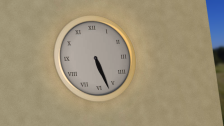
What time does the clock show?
5:27
